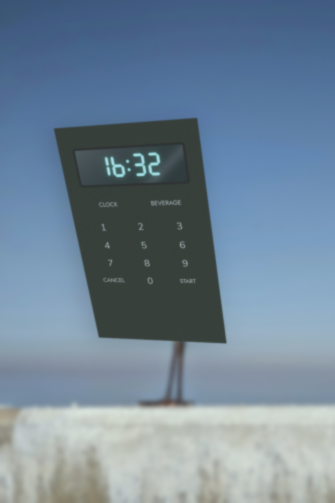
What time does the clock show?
16:32
